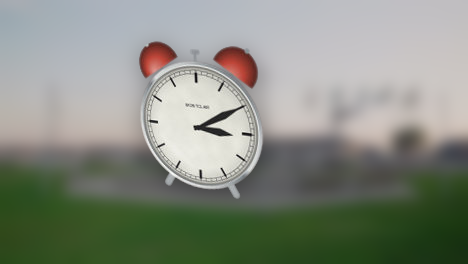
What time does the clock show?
3:10
